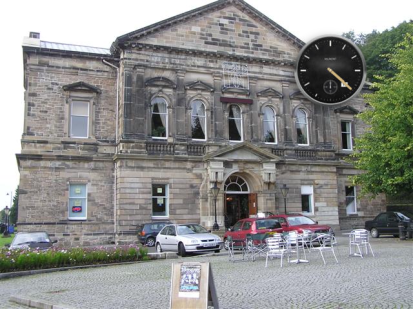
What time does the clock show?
4:22
